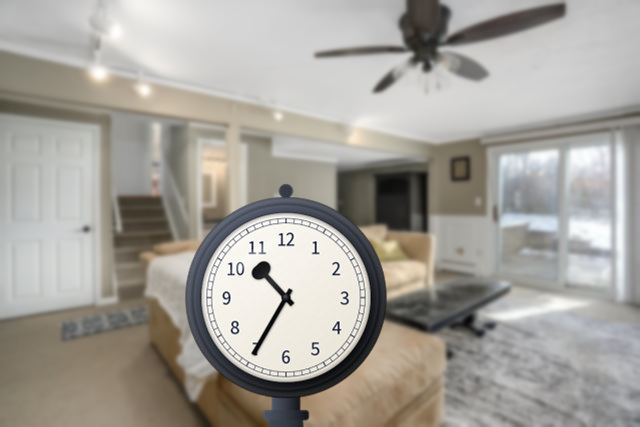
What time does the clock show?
10:35
